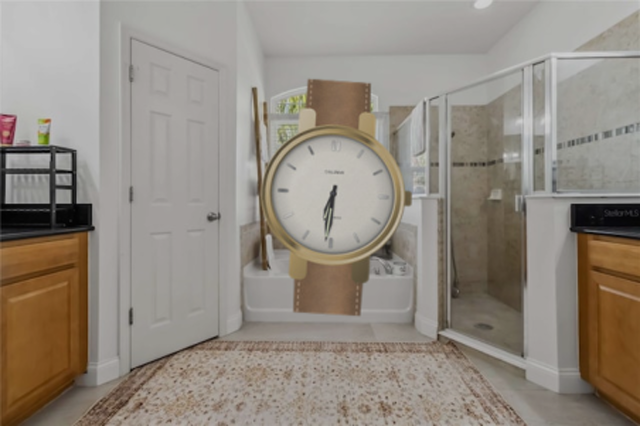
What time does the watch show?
6:31
